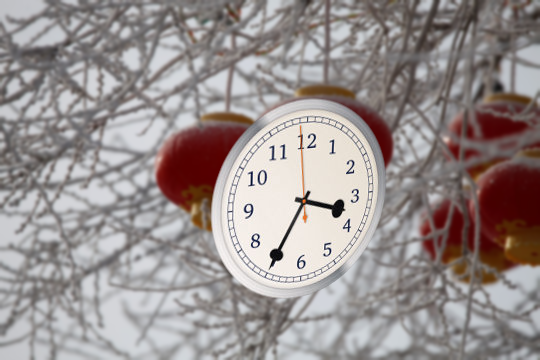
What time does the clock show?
3:34:59
